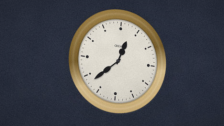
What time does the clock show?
12:38
